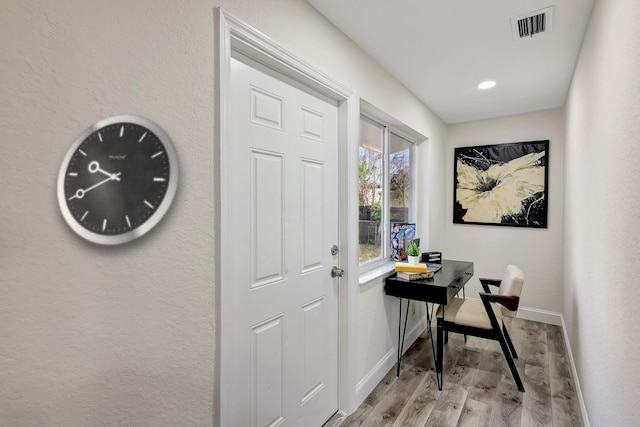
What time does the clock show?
9:40
